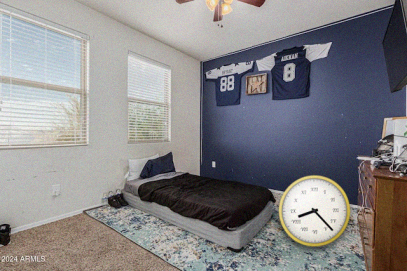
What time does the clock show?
8:23
